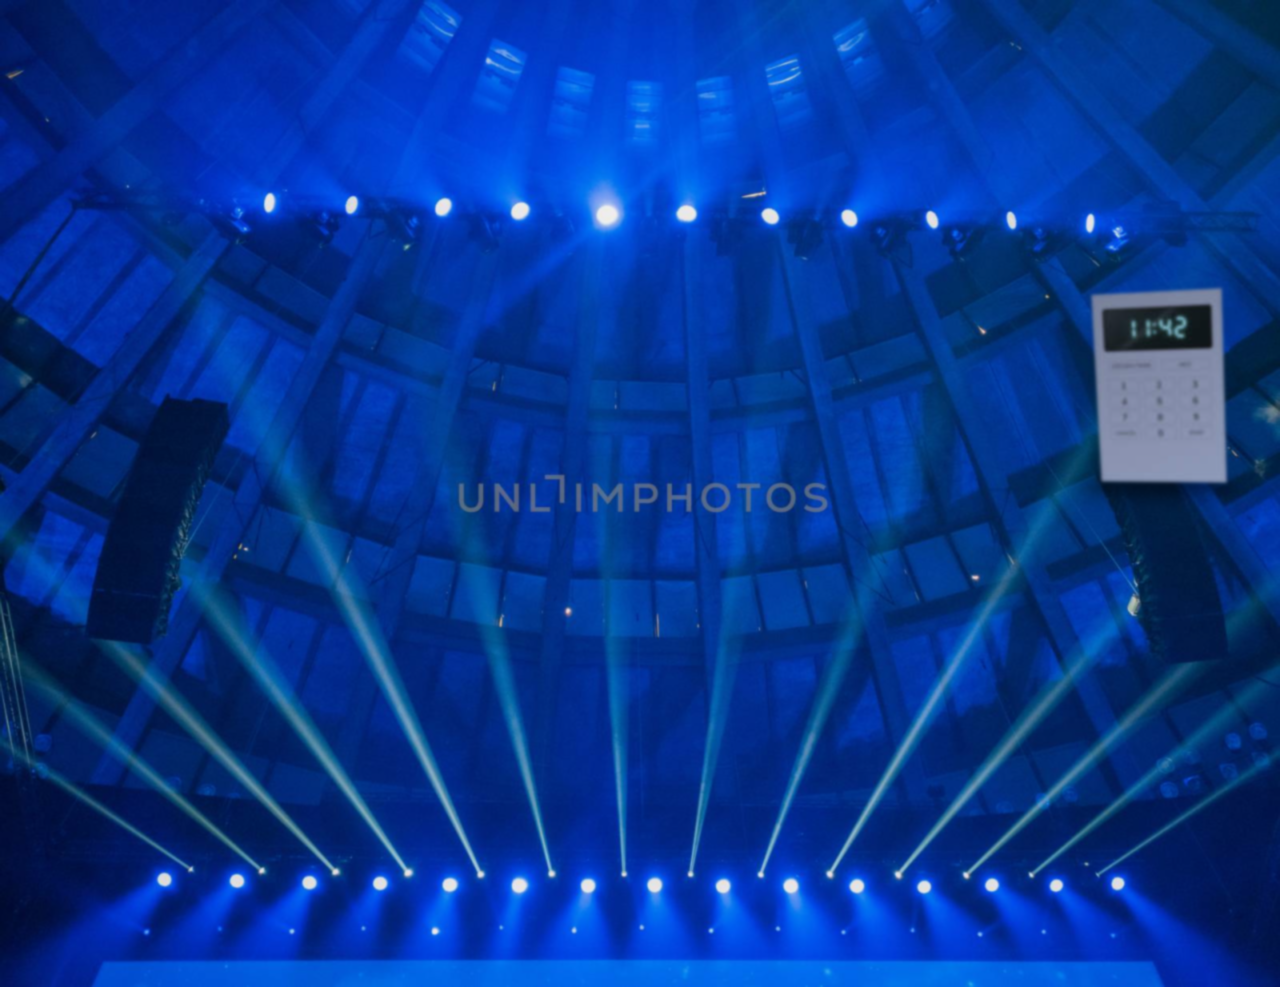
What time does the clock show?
11:42
